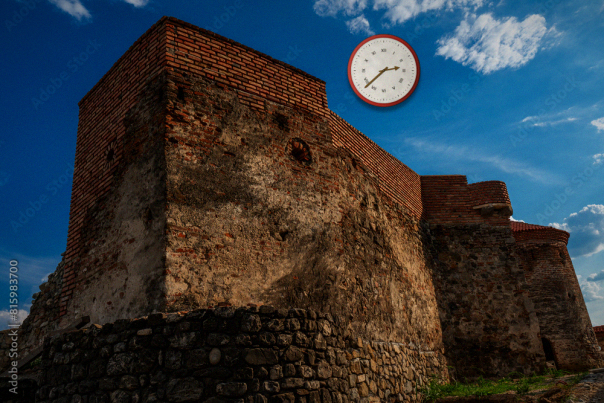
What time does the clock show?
2:38
